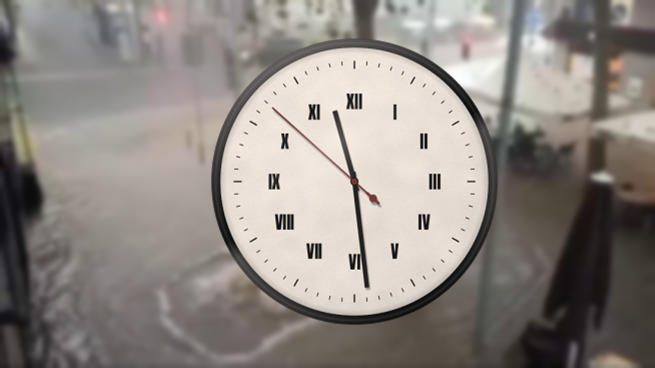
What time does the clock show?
11:28:52
